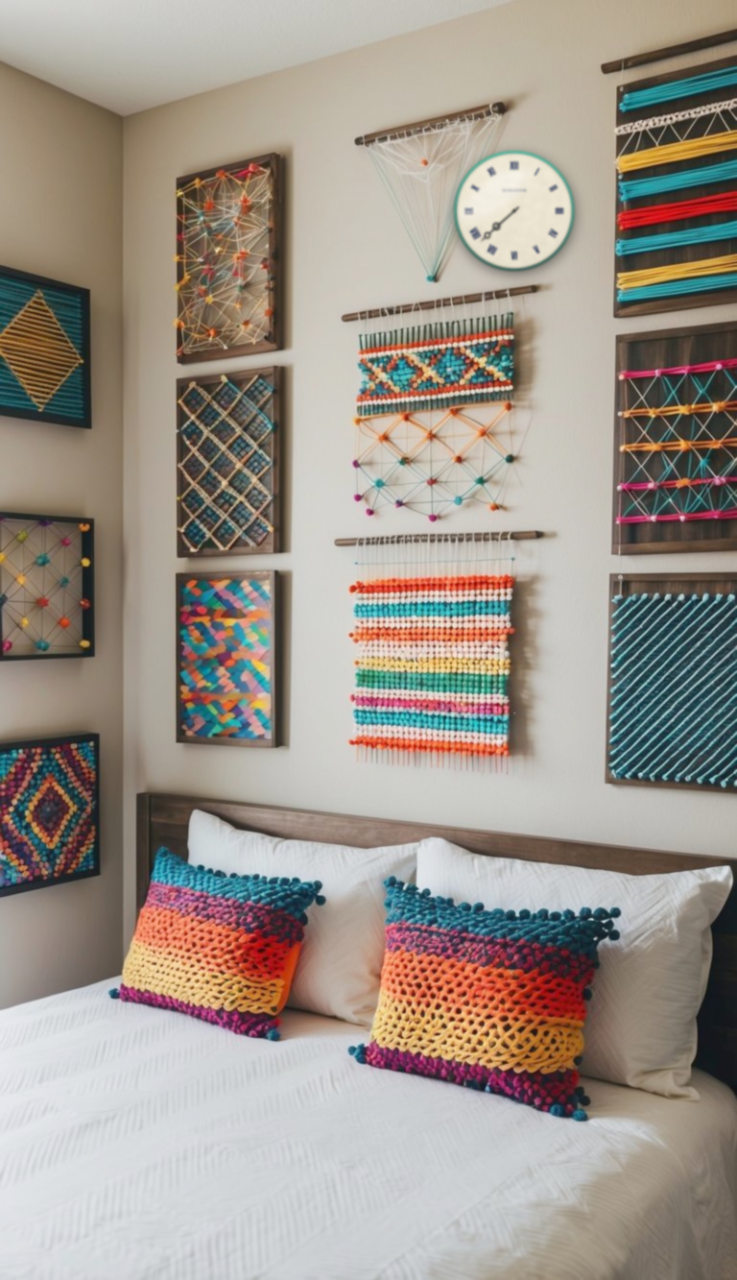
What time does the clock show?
7:38
